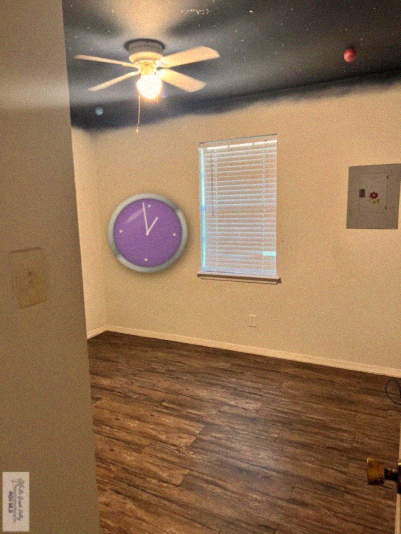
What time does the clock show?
12:58
